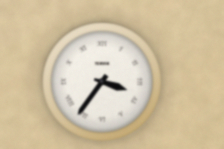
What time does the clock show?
3:36
